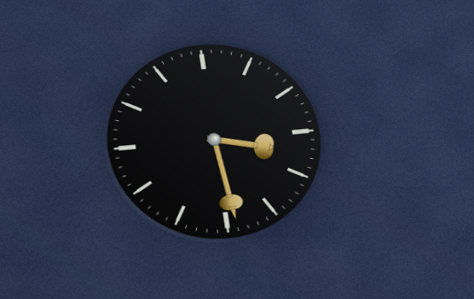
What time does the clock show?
3:29
